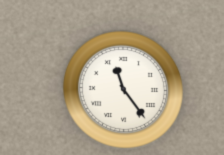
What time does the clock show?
11:24
